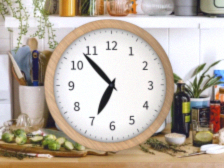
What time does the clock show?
6:53
